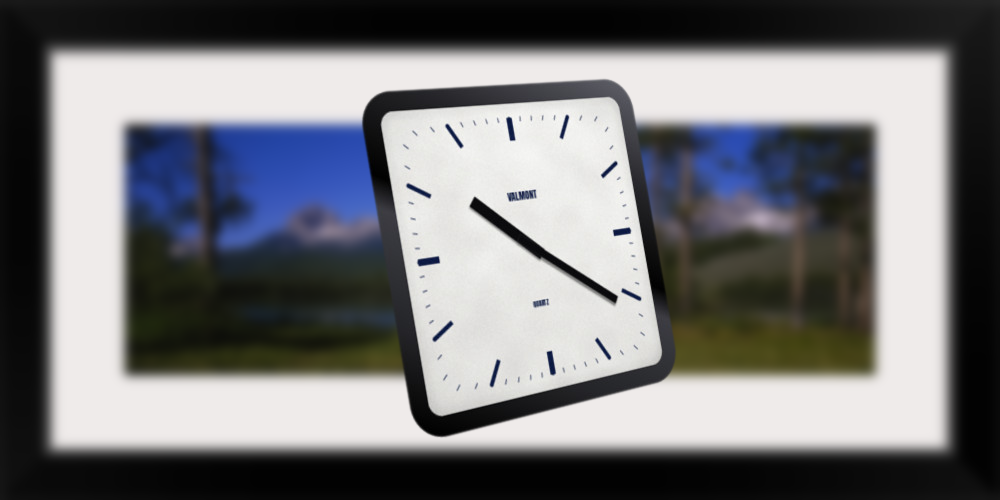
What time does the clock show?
10:21
